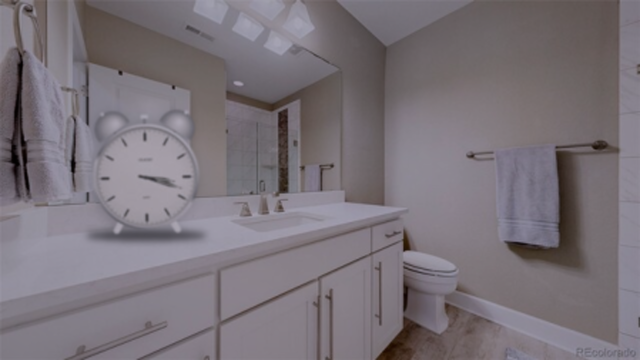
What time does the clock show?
3:18
